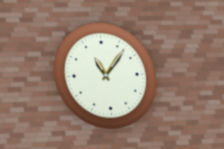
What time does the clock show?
11:07
